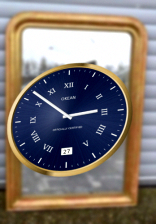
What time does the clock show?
2:52
